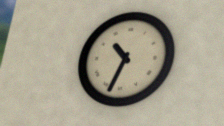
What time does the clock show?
10:33
